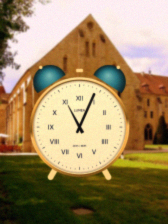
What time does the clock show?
11:04
